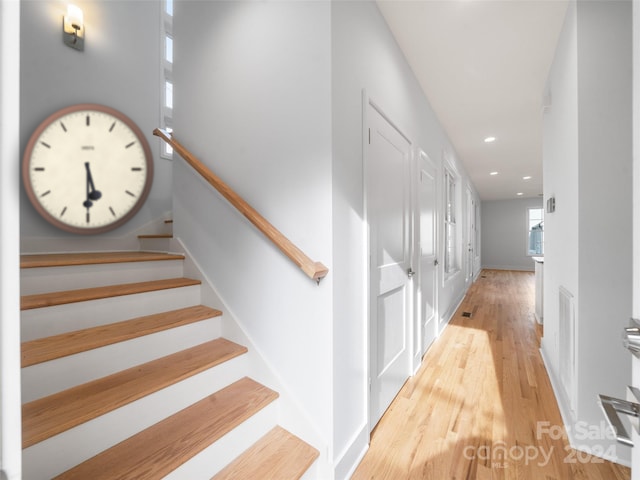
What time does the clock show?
5:30
